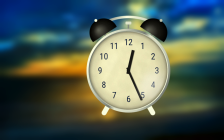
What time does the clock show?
12:26
